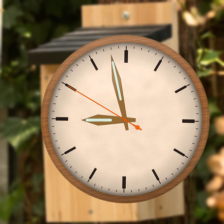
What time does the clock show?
8:57:50
